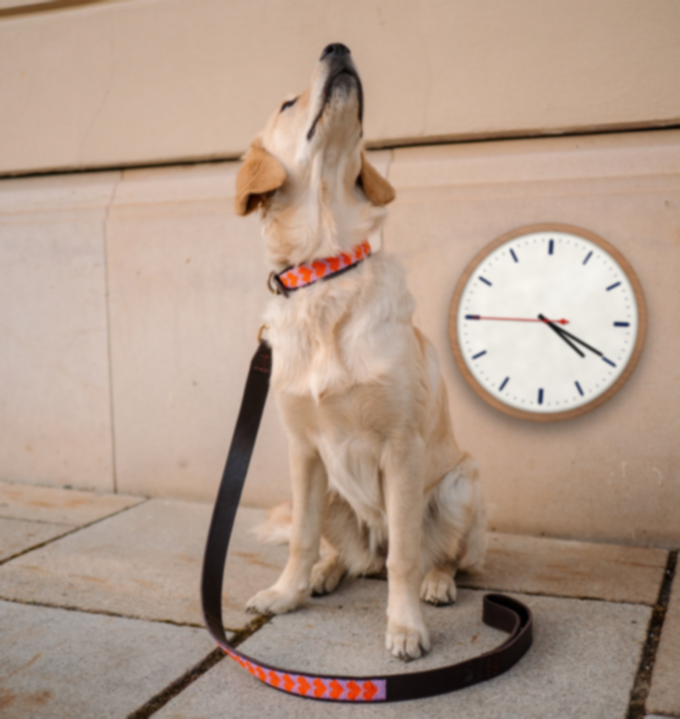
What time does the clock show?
4:19:45
